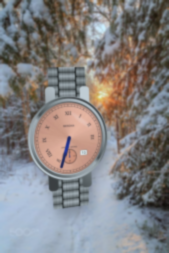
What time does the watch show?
6:33
